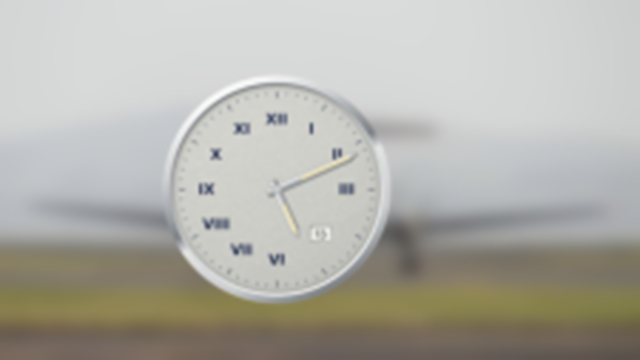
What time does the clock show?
5:11
